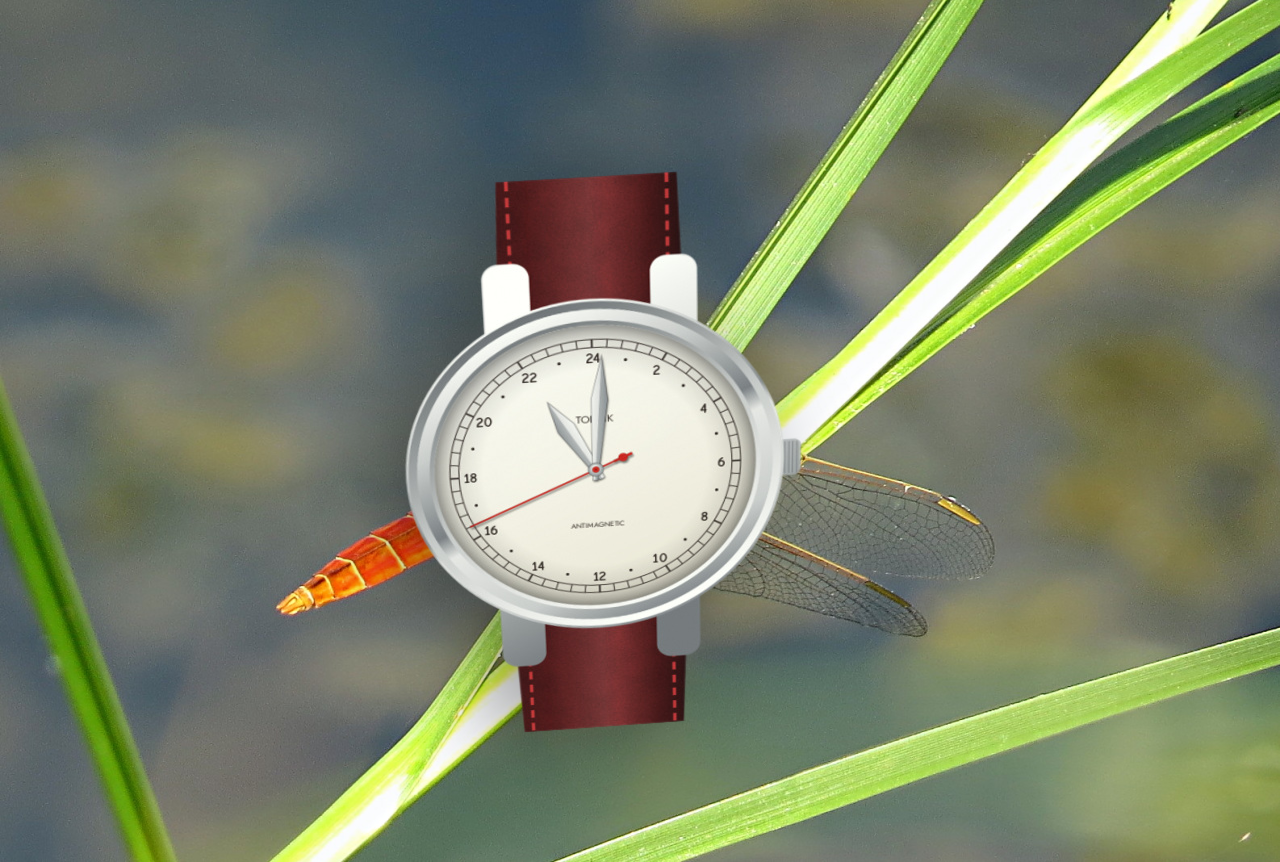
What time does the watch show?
22:00:41
